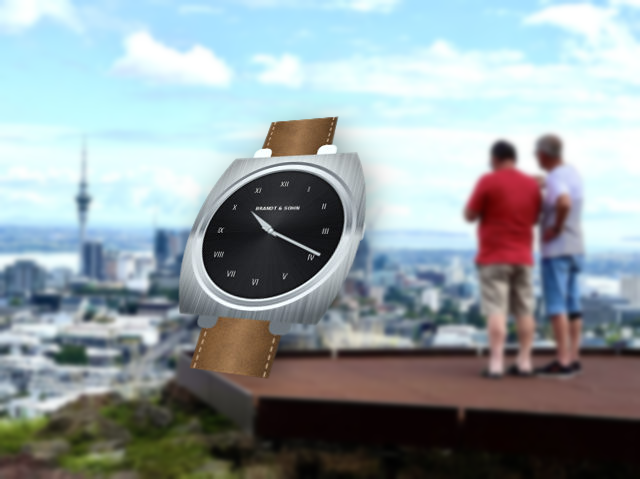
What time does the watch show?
10:19
